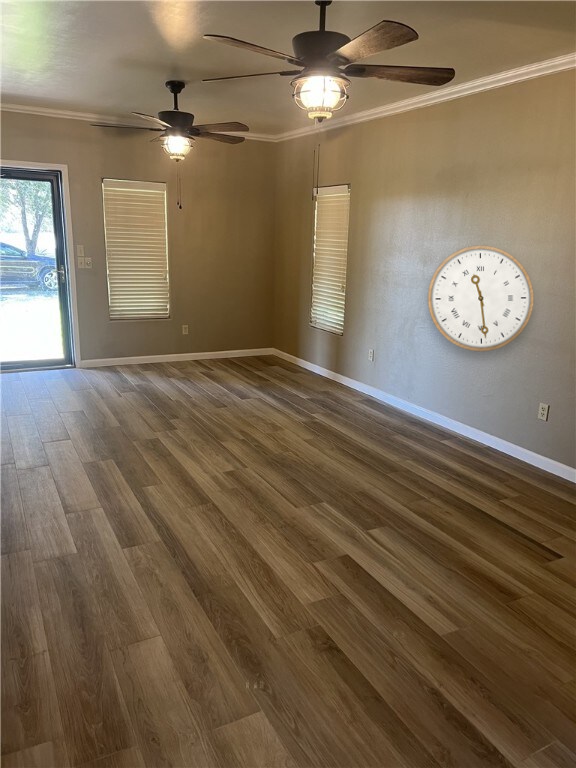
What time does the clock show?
11:29
